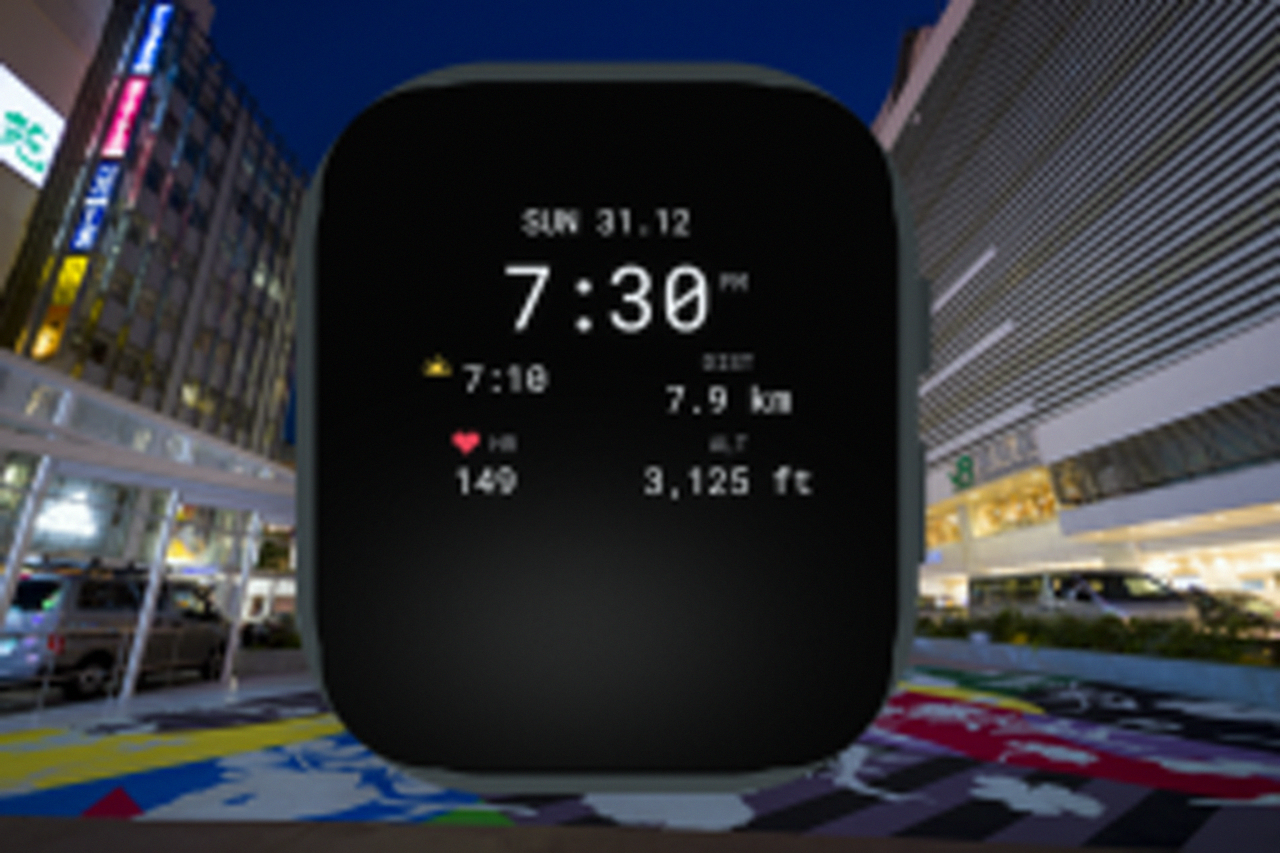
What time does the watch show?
7:30
